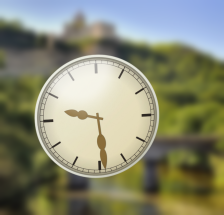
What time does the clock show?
9:29
